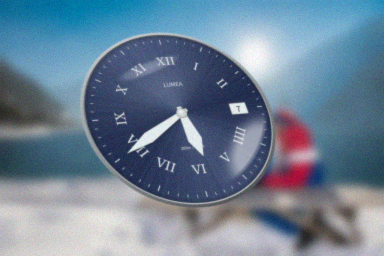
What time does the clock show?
5:40
